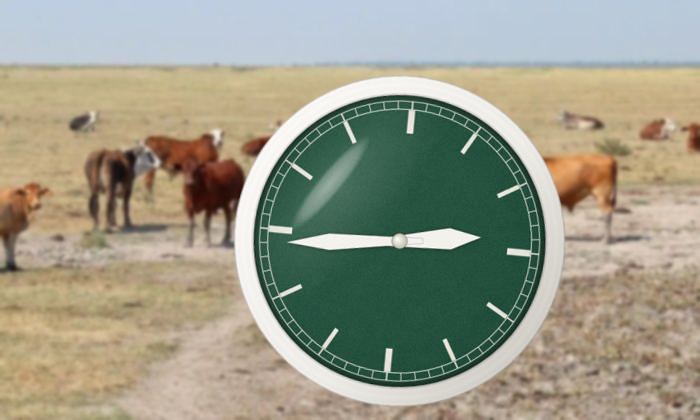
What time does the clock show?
2:44
